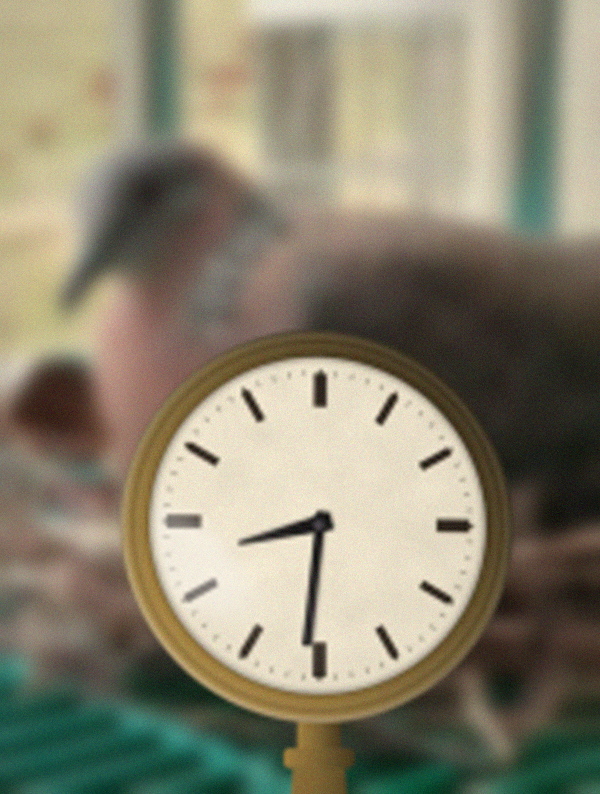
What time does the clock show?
8:31
